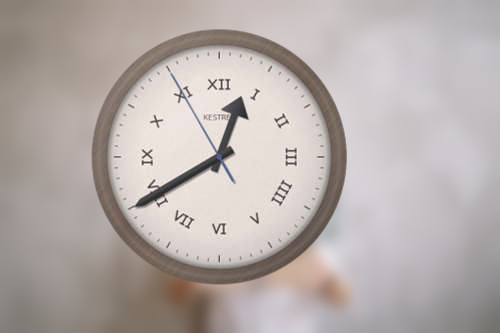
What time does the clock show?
12:39:55
